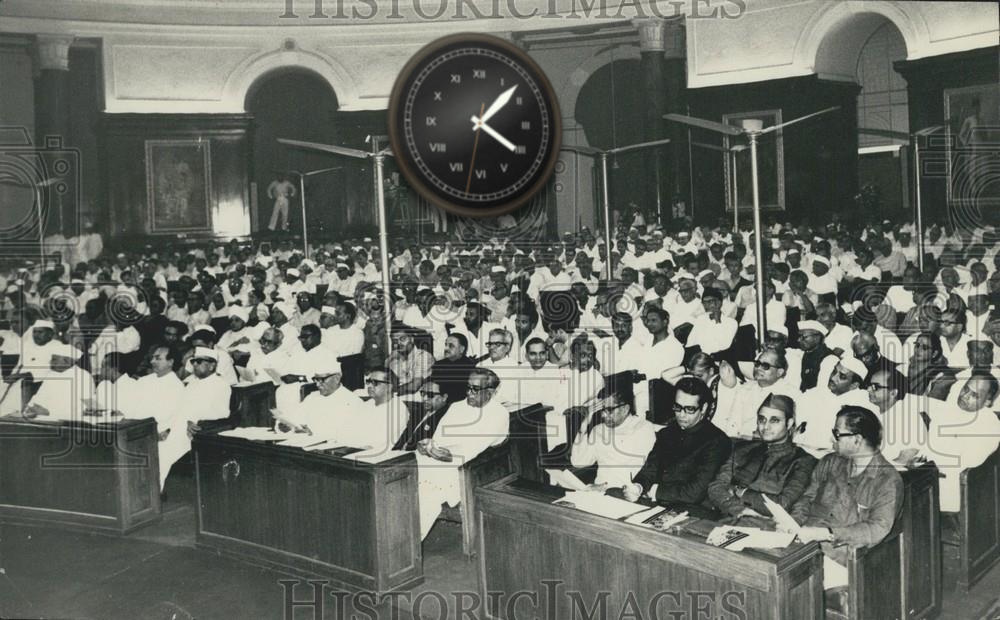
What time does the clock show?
4:07:32
